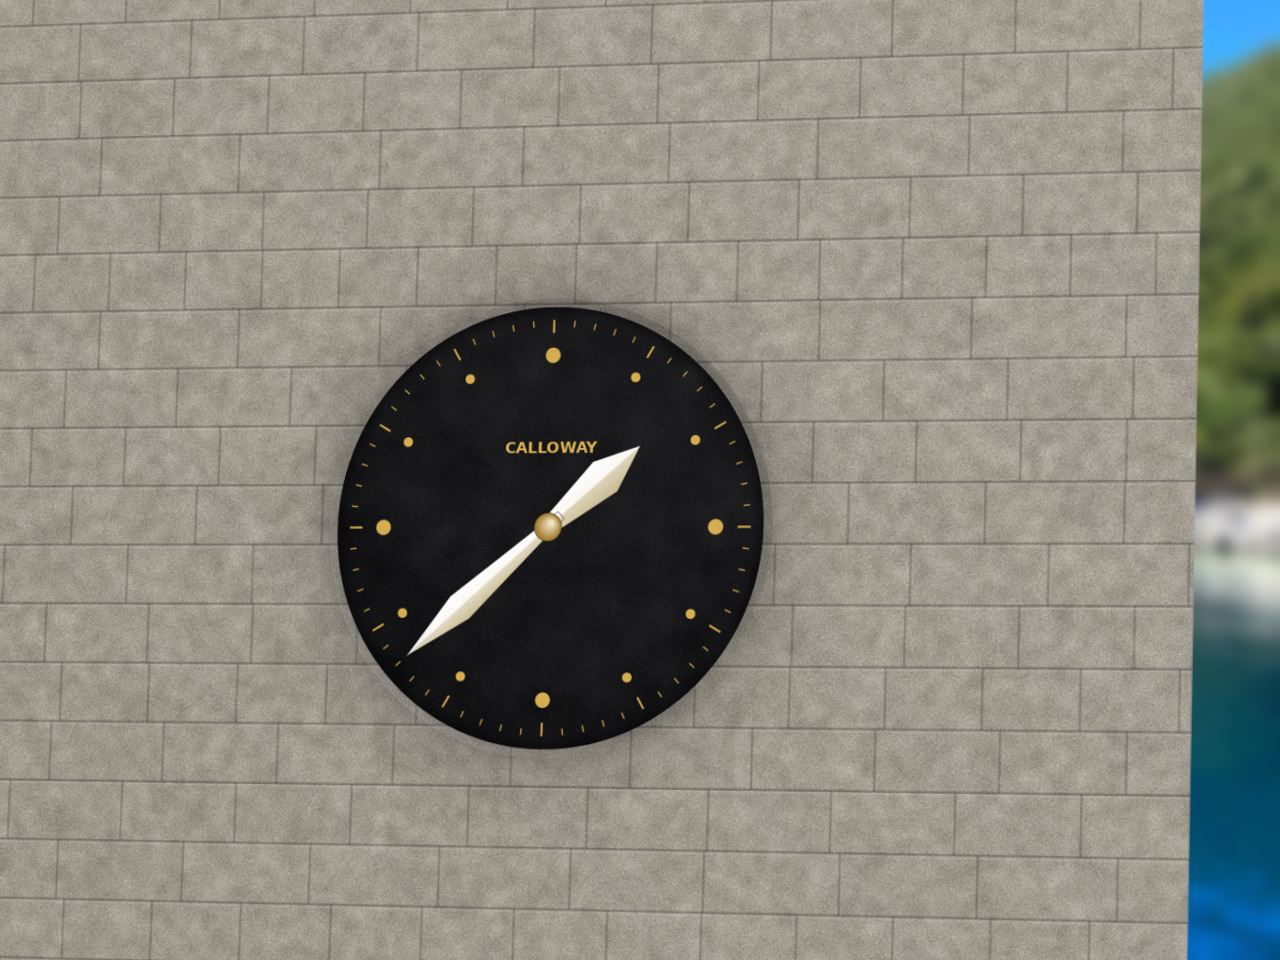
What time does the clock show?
1:38
